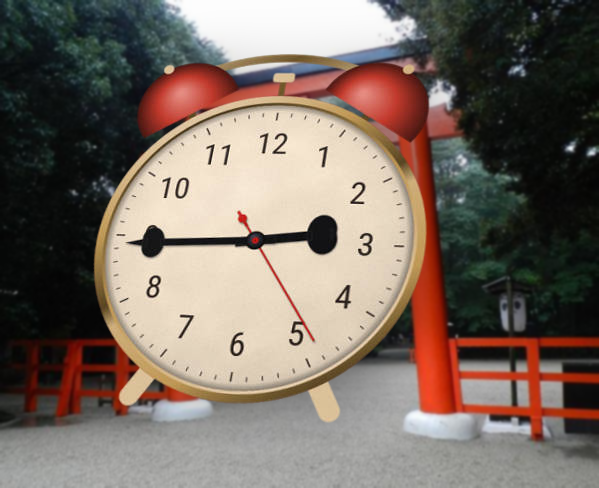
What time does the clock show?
2:44:24
